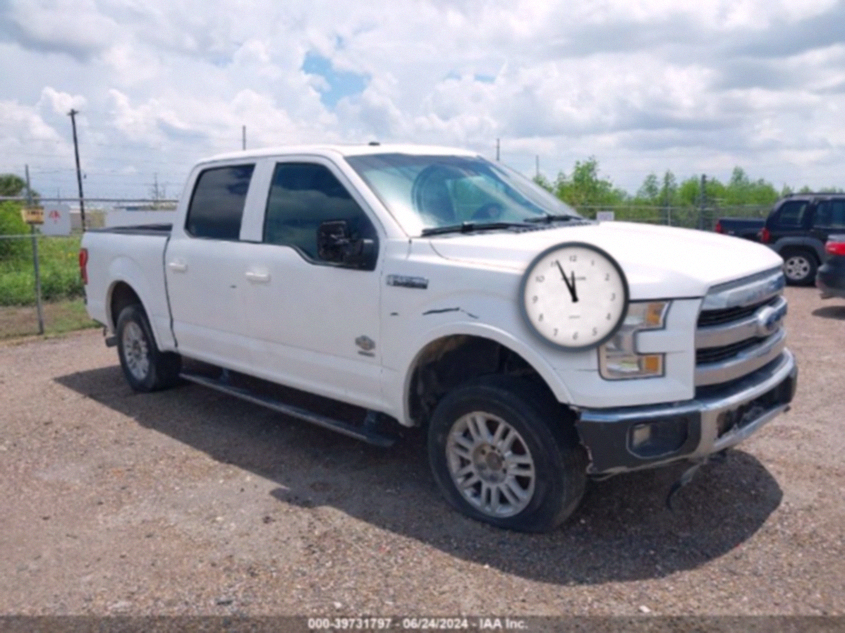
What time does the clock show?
11:56
